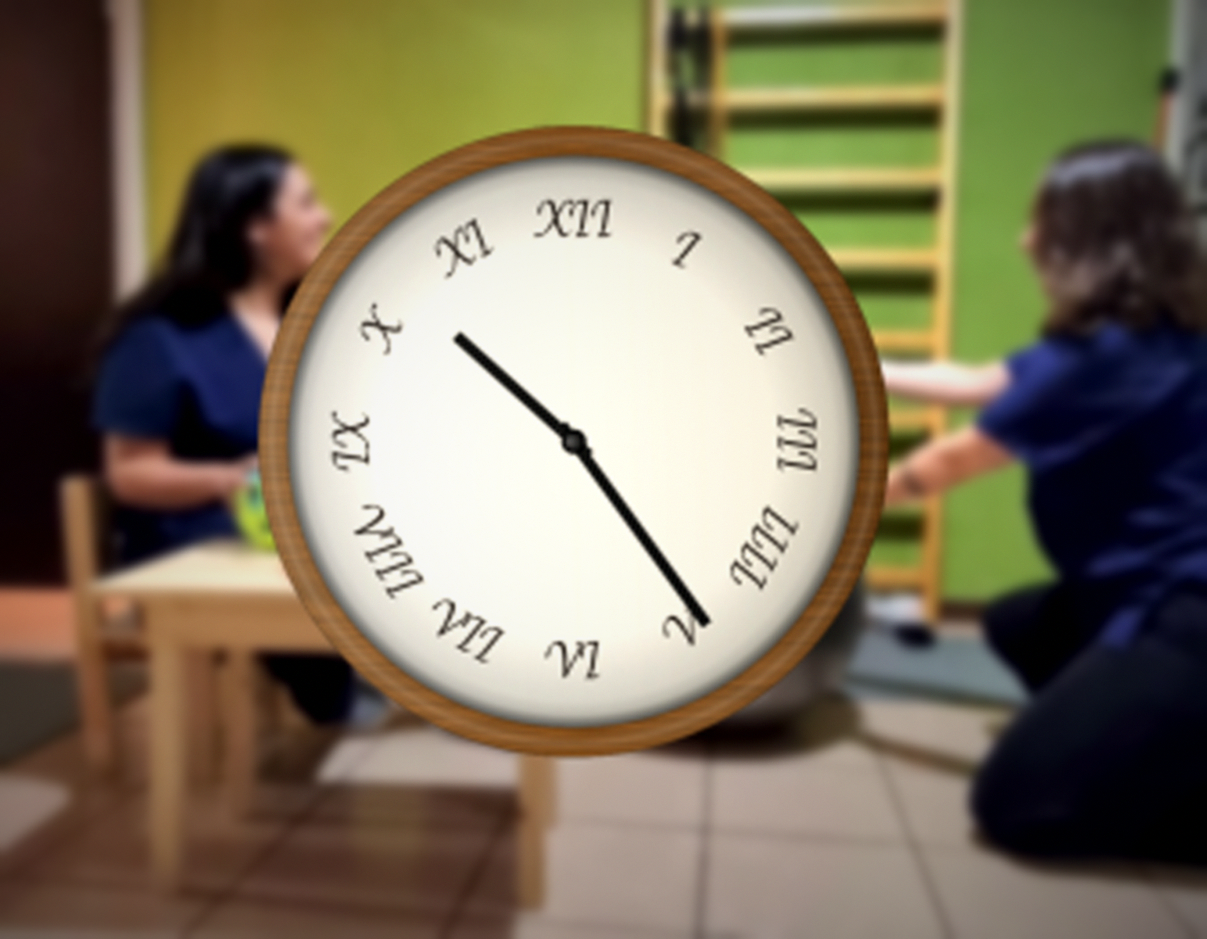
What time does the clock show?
10:24
